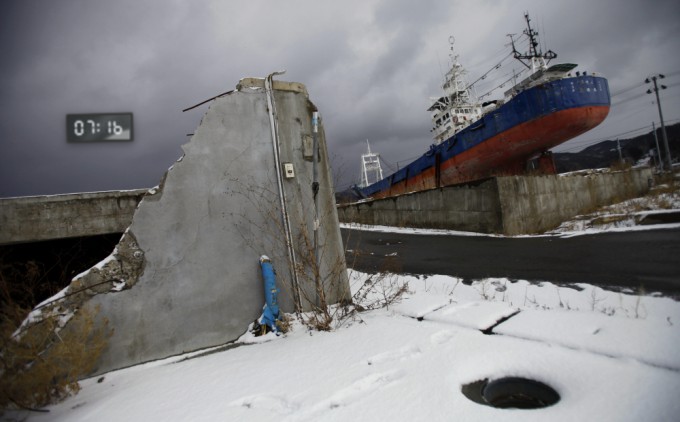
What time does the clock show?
7:16
